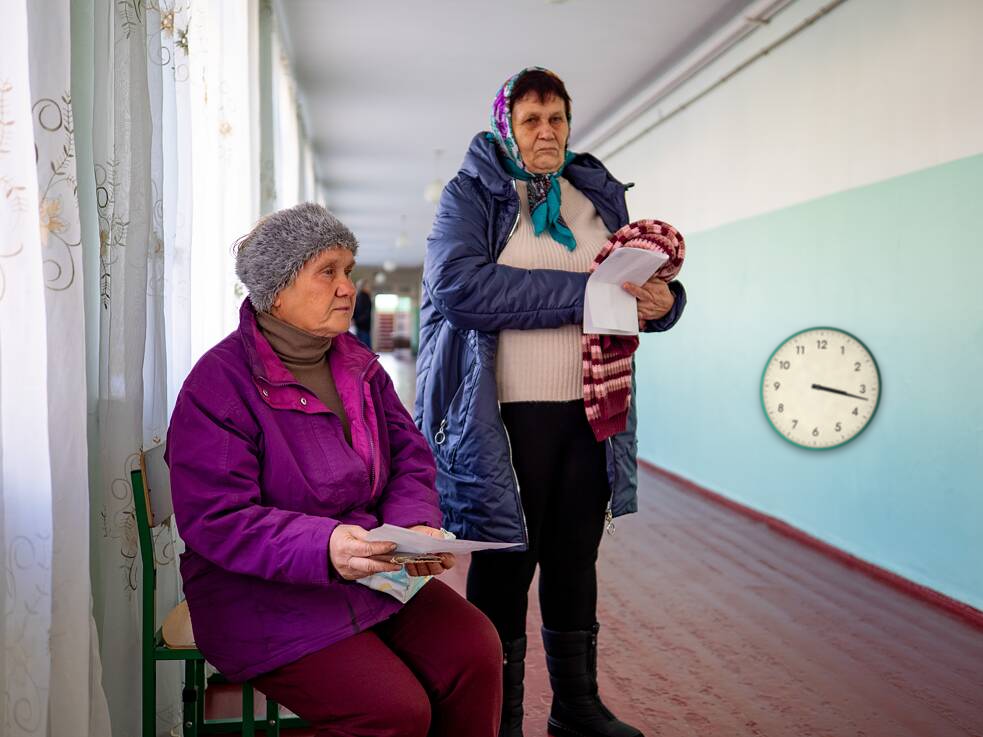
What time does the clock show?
3:17
